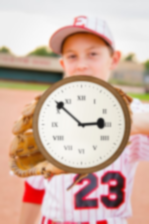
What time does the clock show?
2:52
